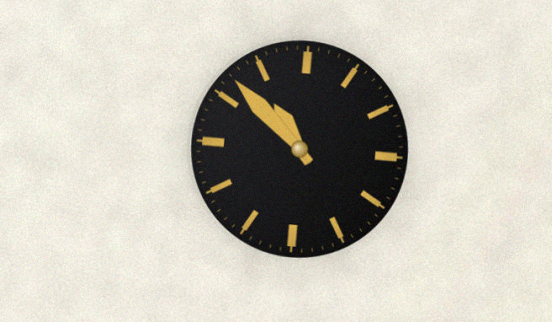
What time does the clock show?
10:52
